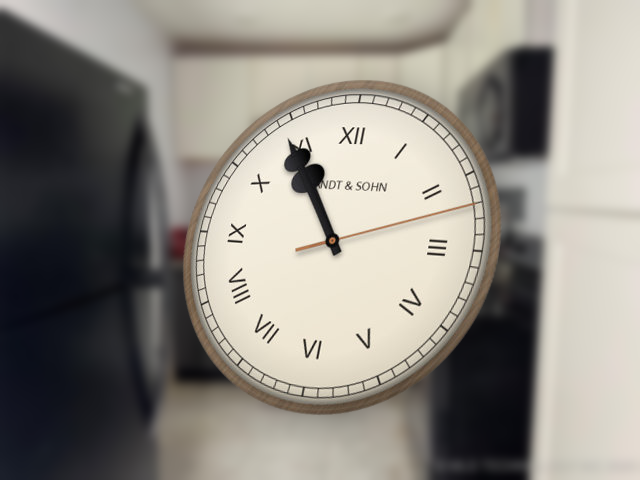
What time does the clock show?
10:54:12
